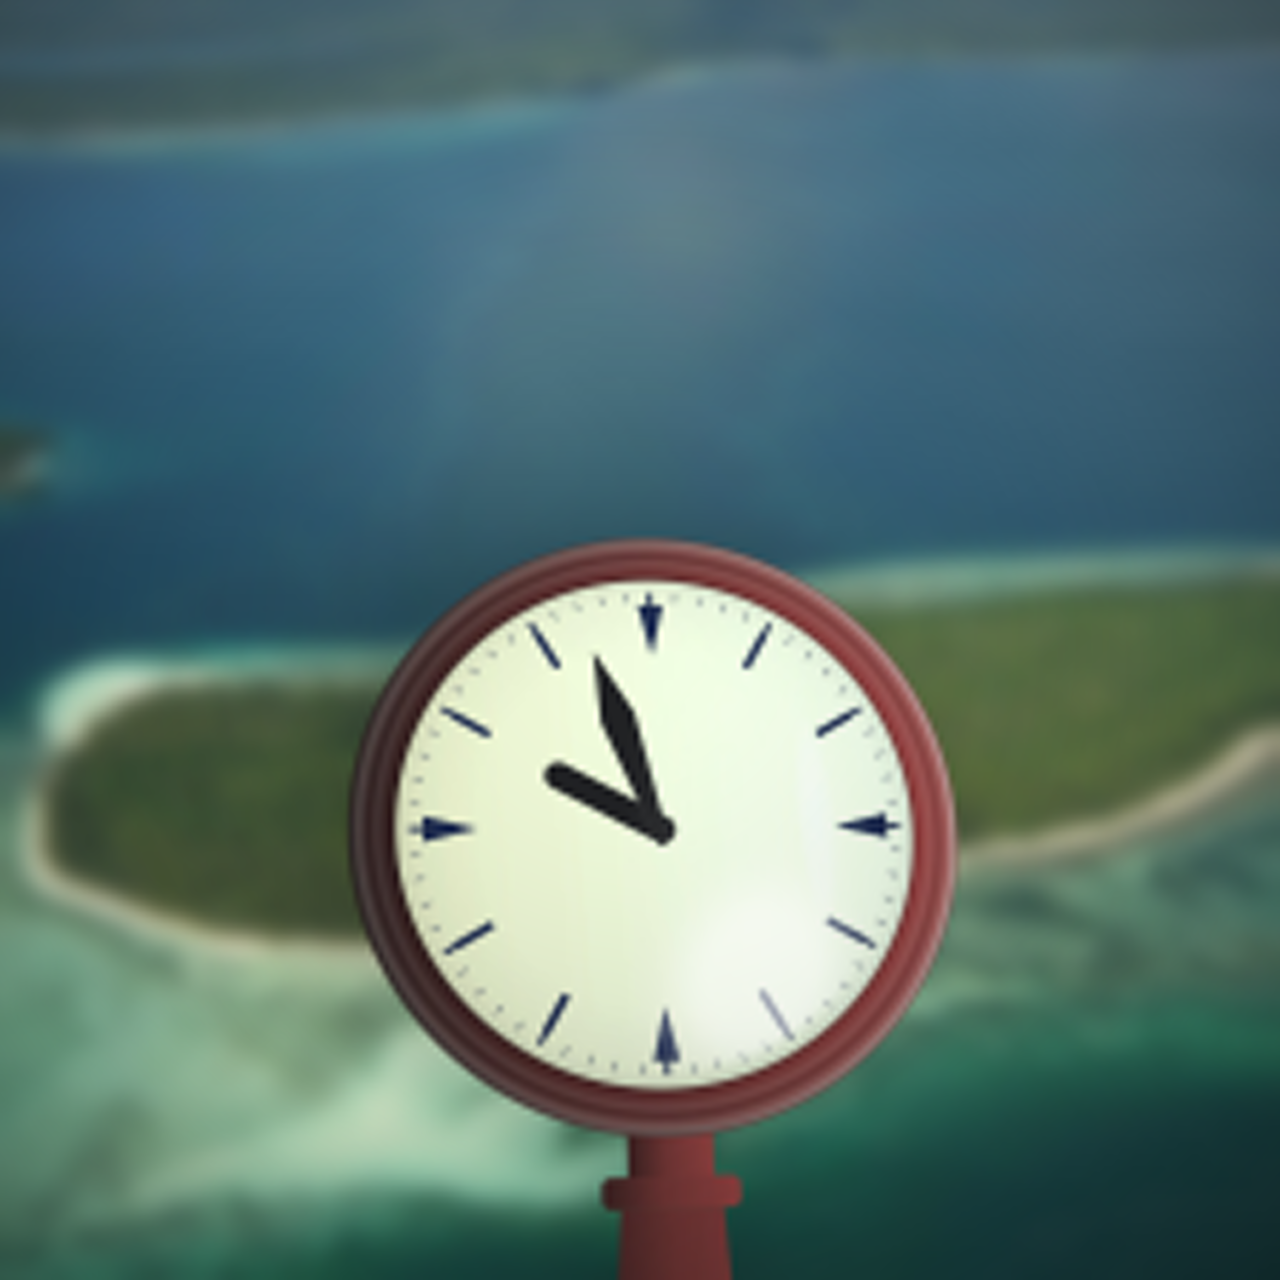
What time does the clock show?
9:57
